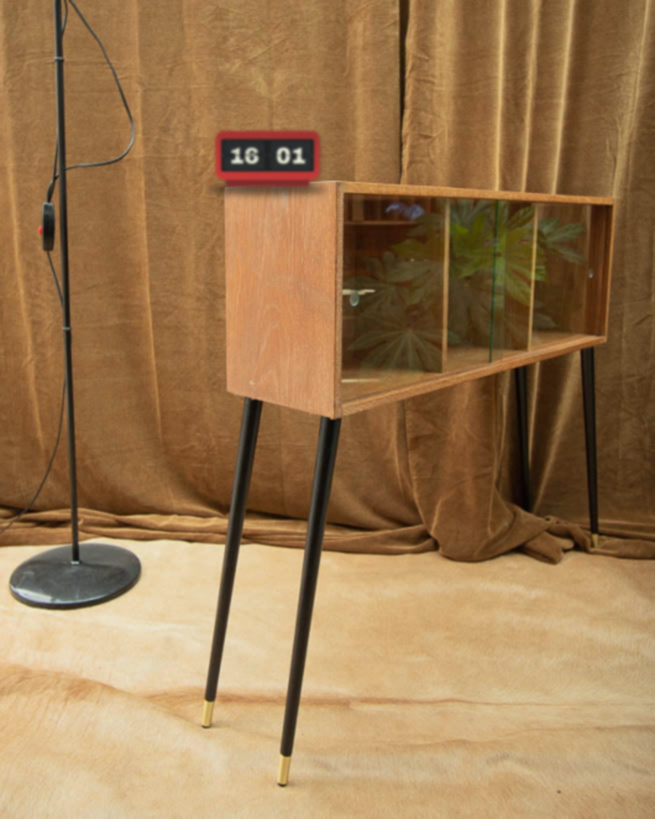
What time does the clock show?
16:01
